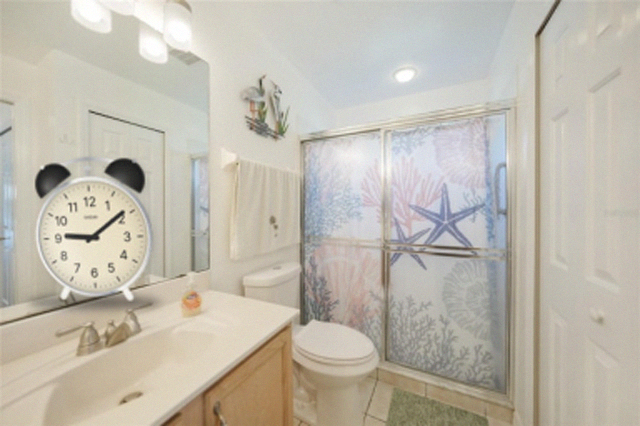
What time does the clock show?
9:09
